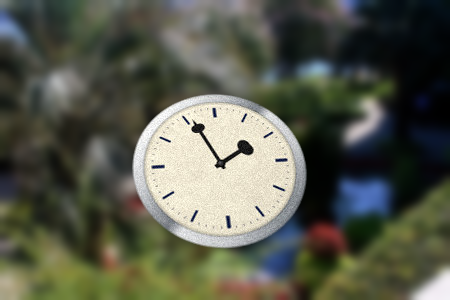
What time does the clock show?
1:56
